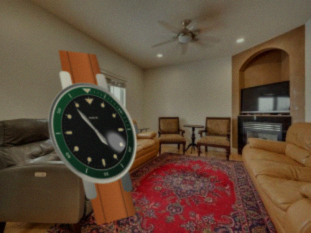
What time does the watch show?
4:54
